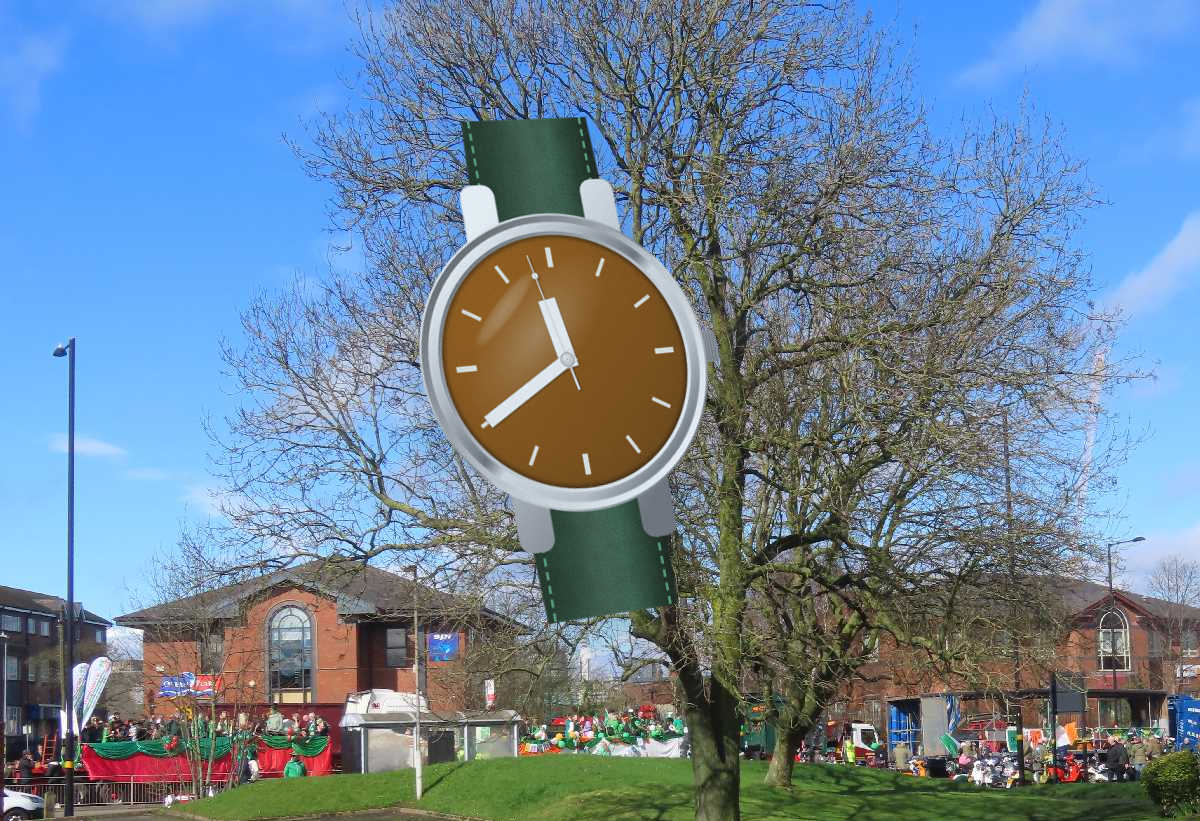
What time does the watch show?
11:39:58
